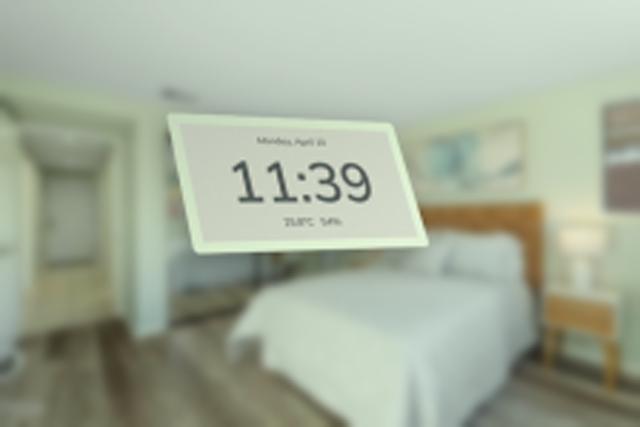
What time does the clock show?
11:39
